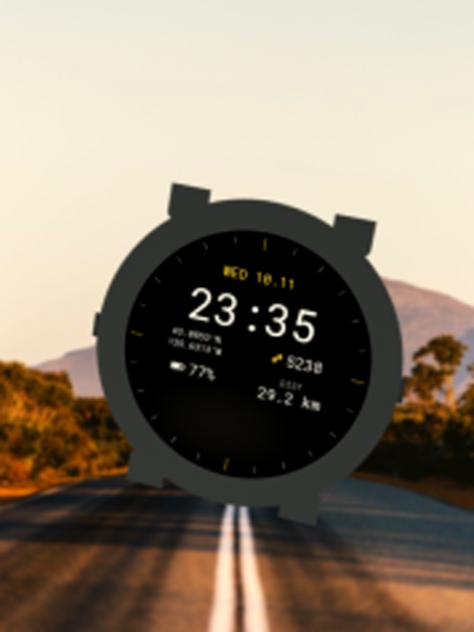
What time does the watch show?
23:35
